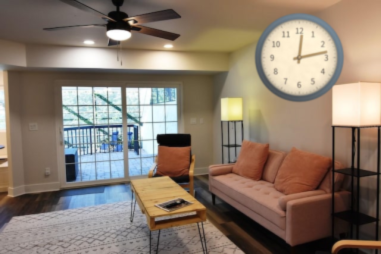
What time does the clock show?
12:13
